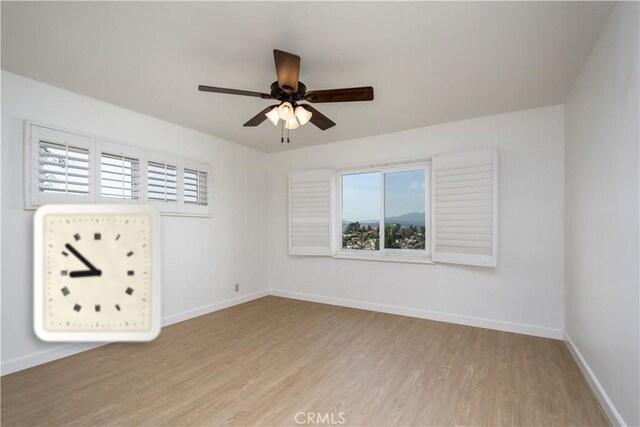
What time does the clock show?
8:52
